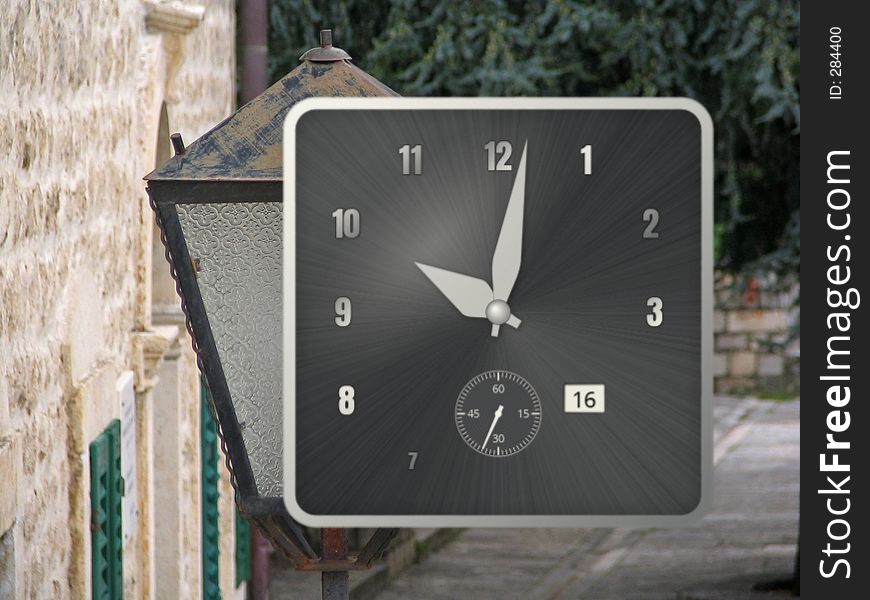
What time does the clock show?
10:01:34
